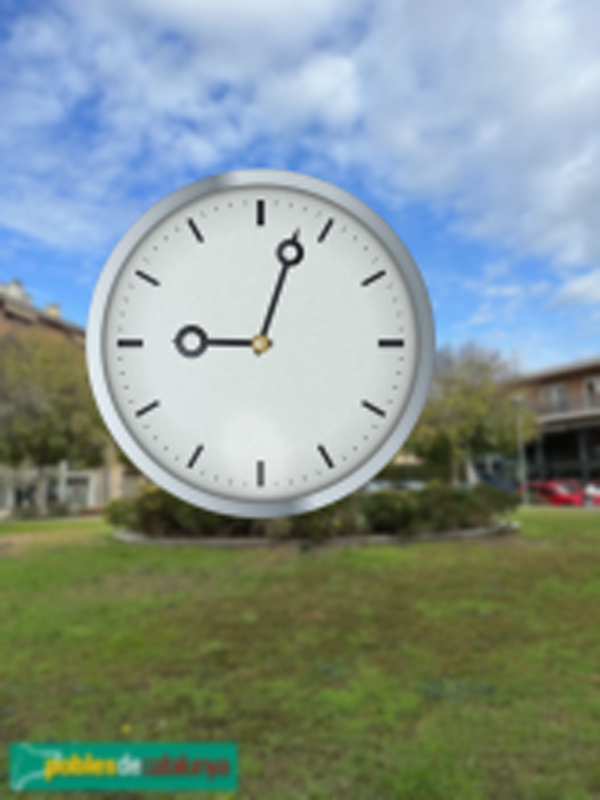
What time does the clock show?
9:03
